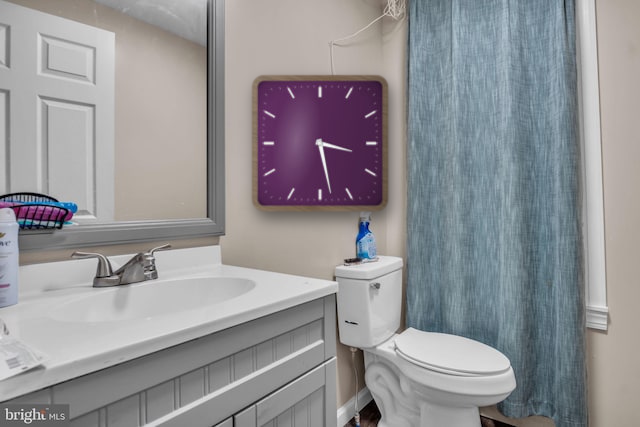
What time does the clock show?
3:28
